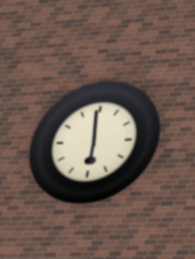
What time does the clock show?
5:59
